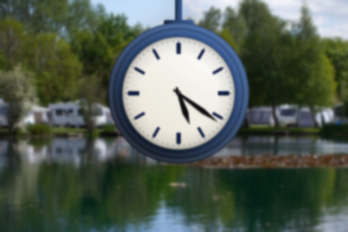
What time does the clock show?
5:21
